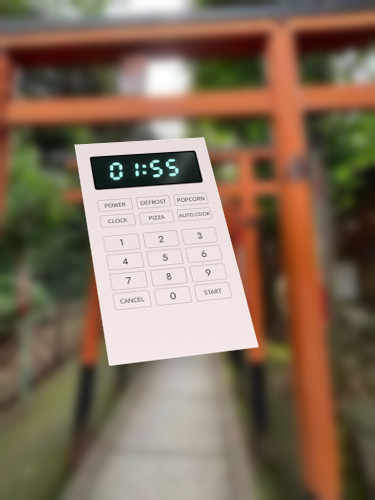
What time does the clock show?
1:55
